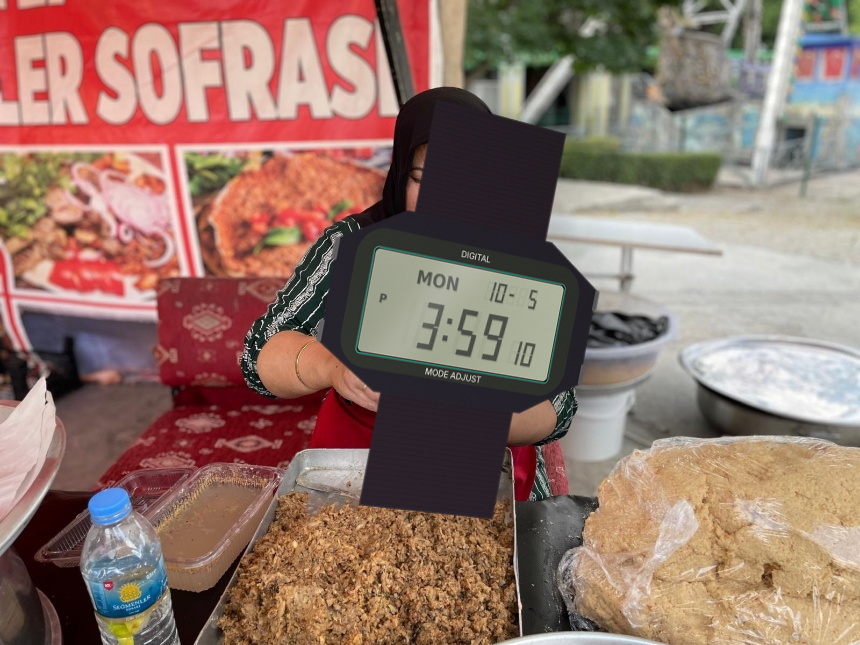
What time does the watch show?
3:59:10
